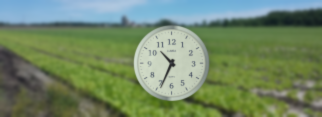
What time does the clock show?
10:34
